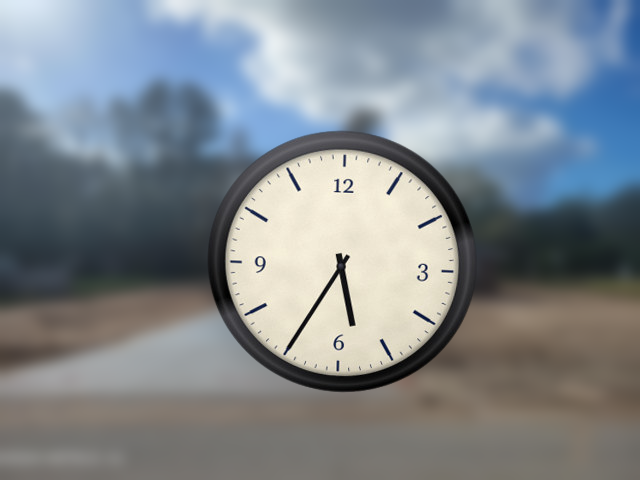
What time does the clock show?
5:35
